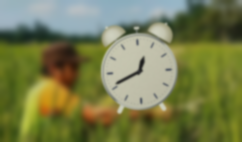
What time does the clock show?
12:41
